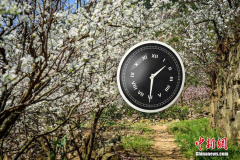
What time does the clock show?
1:30
